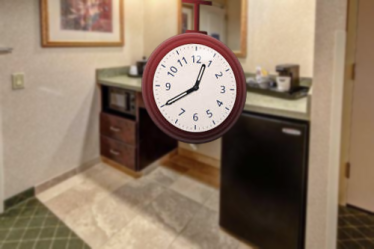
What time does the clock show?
12:40
